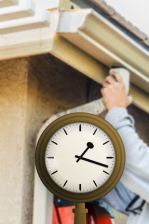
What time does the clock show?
1:18
